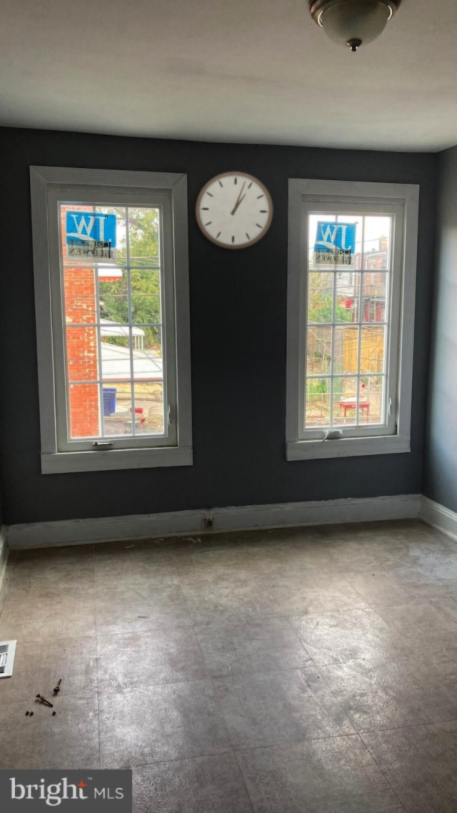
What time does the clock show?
1:03
